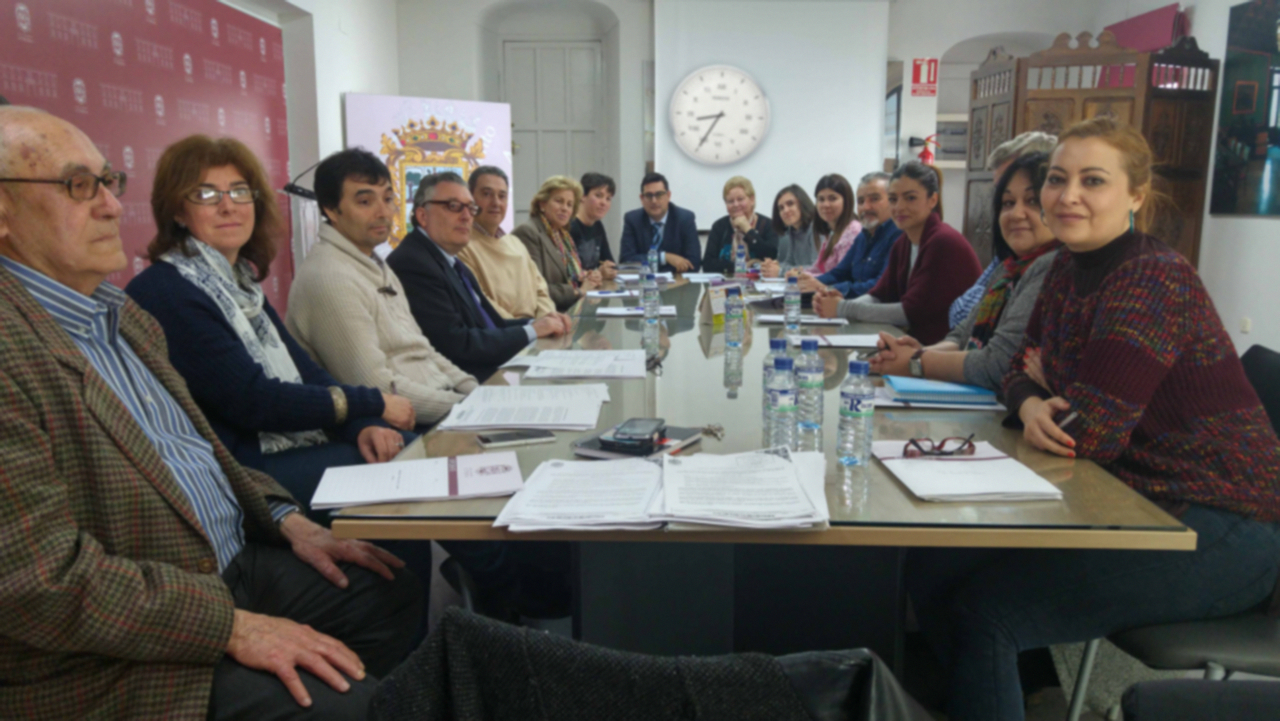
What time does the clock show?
8:35
